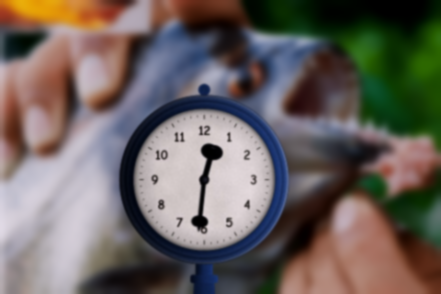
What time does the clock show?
12:31
